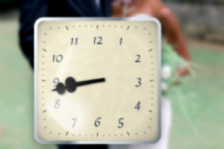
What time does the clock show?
8:43
